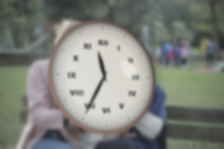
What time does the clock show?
11:35
